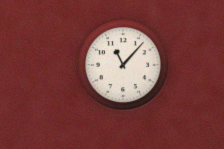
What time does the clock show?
11:07
